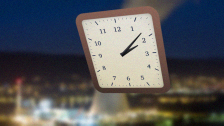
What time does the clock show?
2:08
